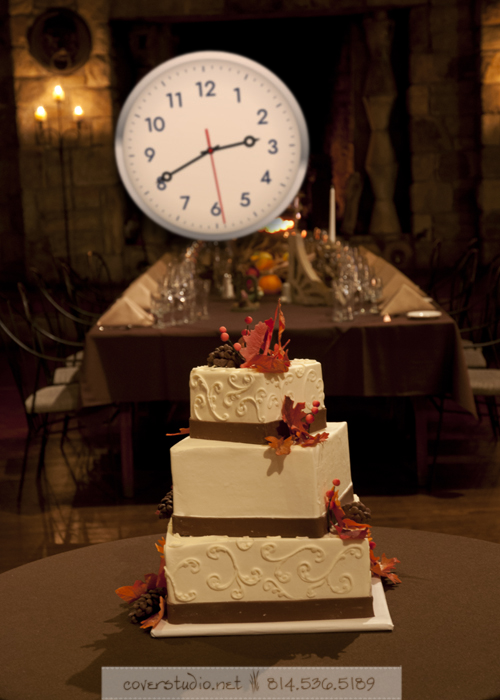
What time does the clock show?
2:40:29
